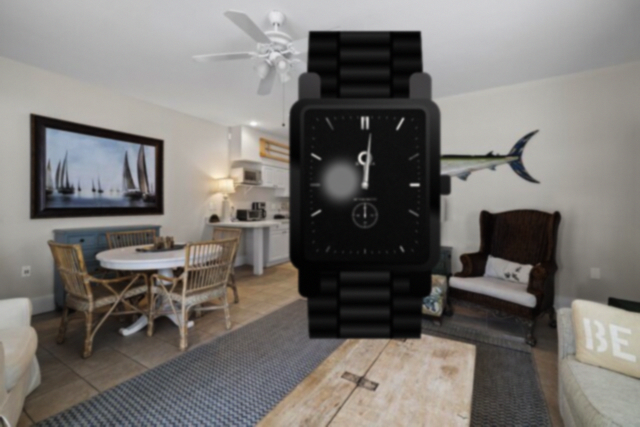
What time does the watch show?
12:01
